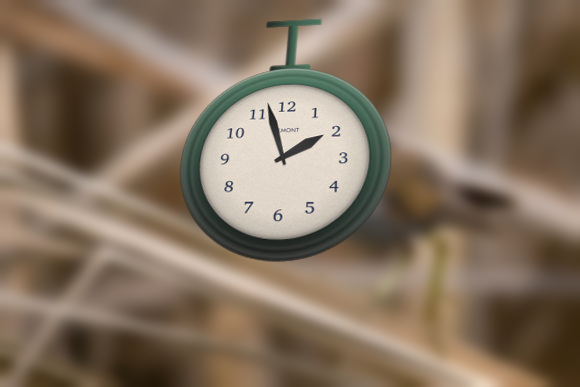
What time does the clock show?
1:57
